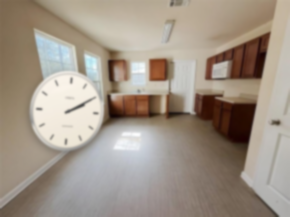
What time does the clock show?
2:10
